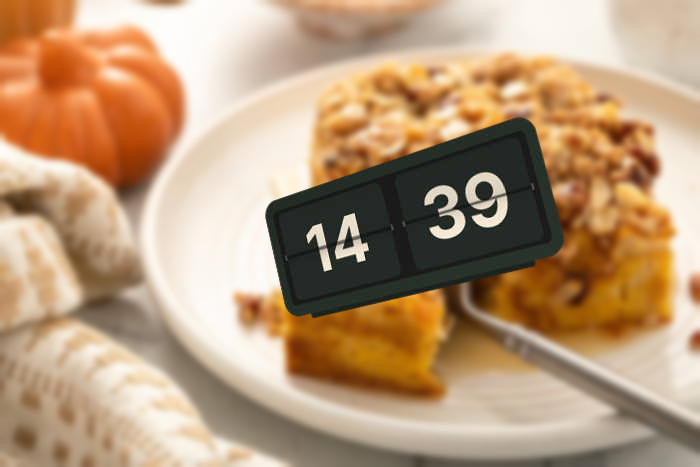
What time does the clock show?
14:39
